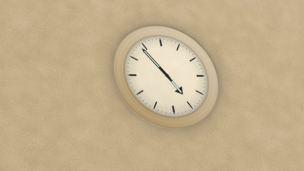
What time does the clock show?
4:54
